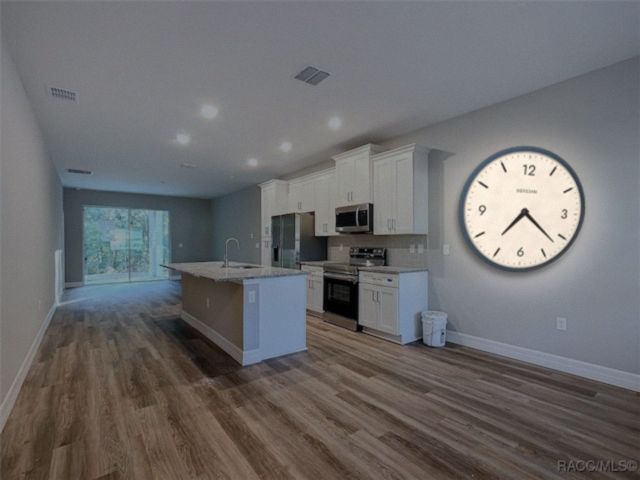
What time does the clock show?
7:22
